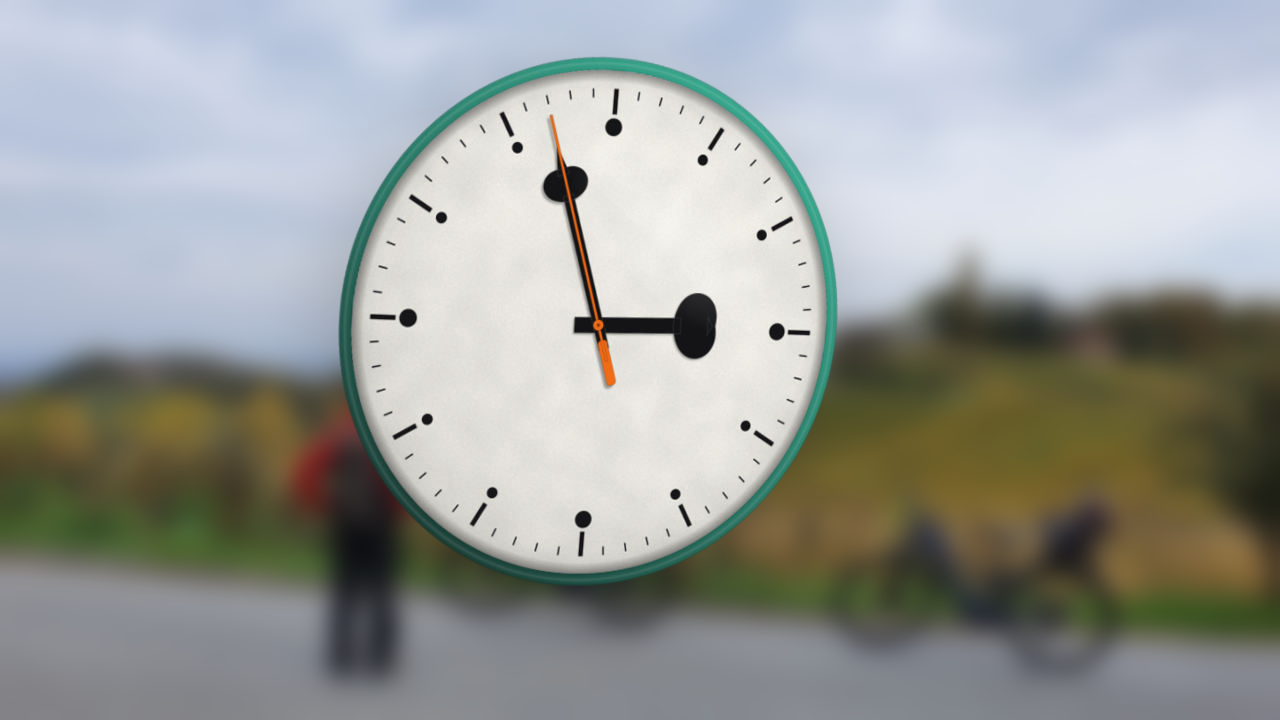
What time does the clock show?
2:56:57
